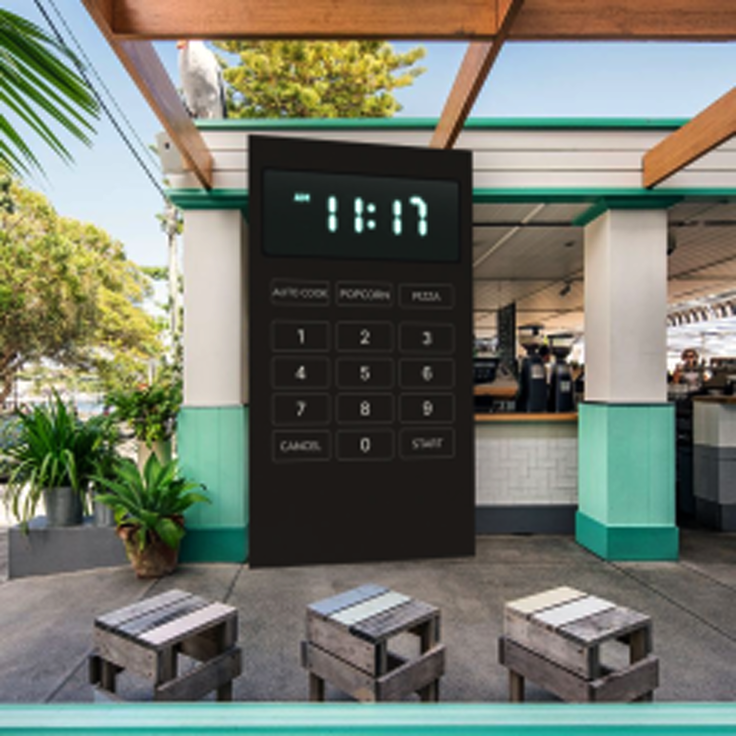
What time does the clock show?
11:17
